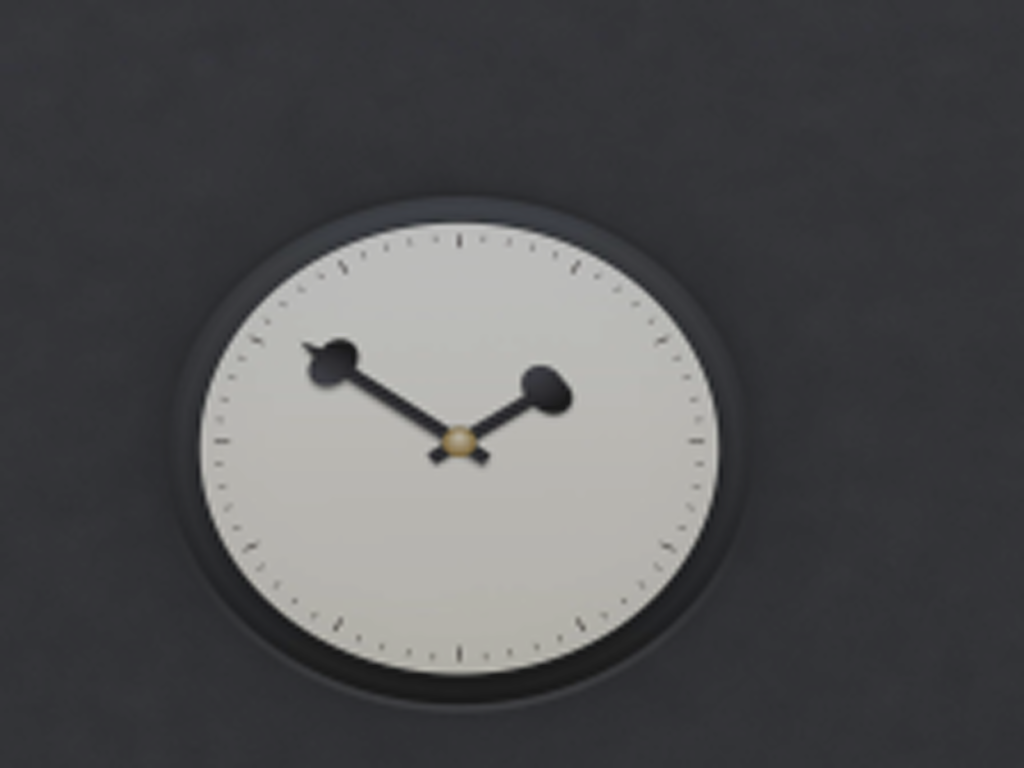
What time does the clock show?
1:51
